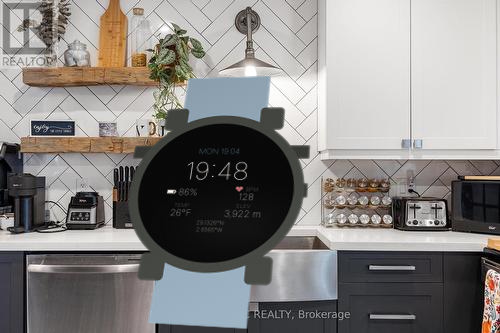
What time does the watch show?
19:48
